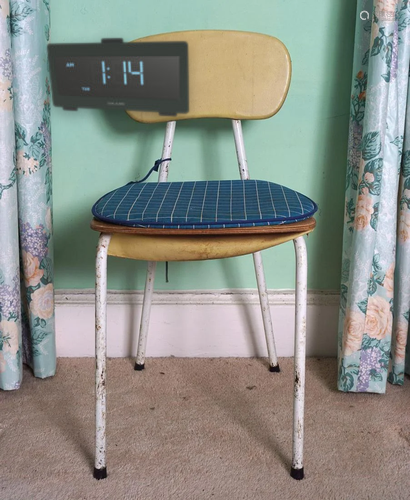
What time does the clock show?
1:14
